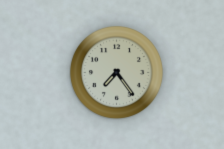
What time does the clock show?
7:24
